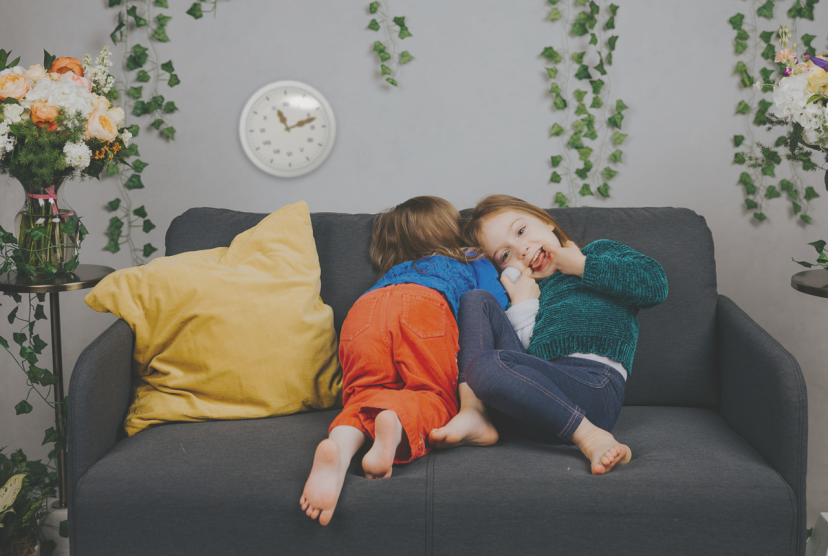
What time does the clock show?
11:12
